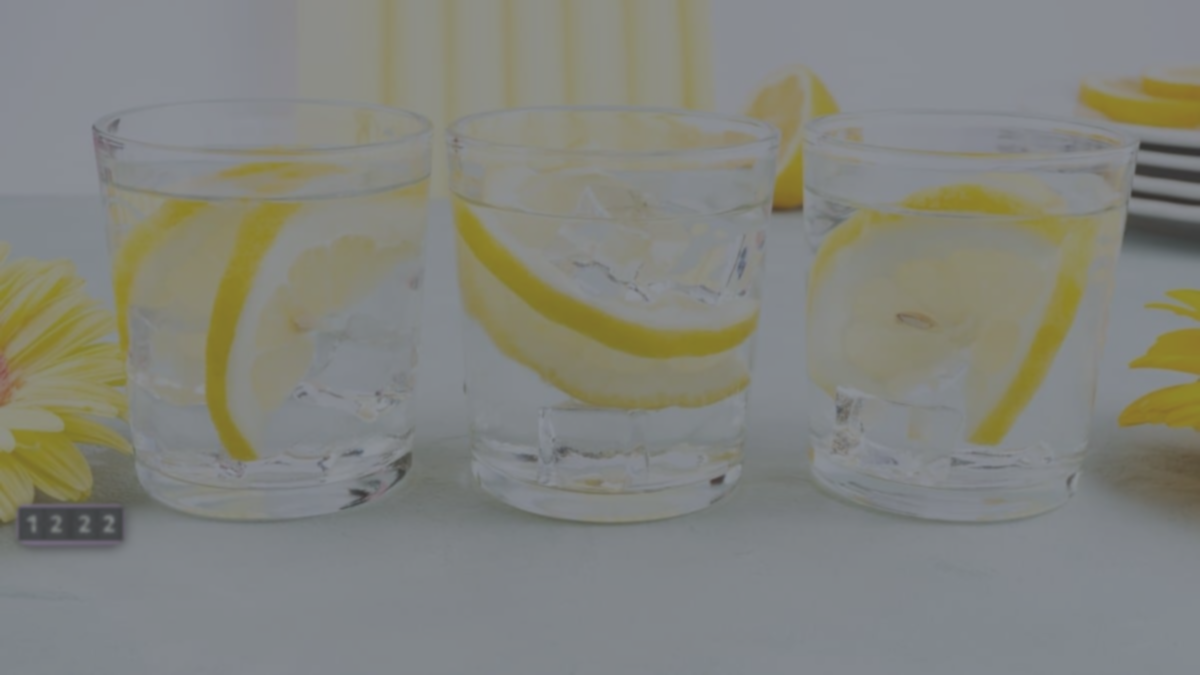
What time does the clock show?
12:22
